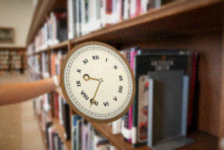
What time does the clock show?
9:36
